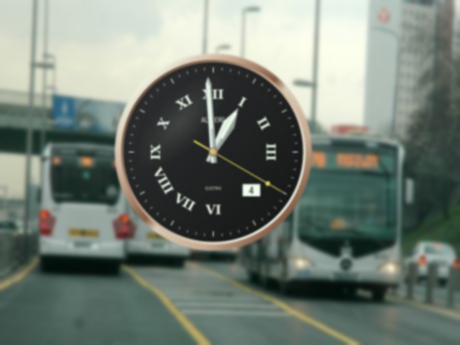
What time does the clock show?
12:59:20
